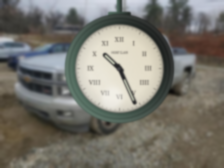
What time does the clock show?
10:26
